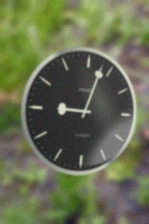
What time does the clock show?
9:03
